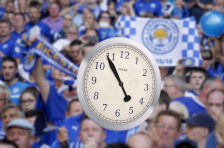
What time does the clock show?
4:54
